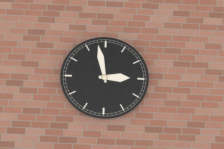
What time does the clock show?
2:58
